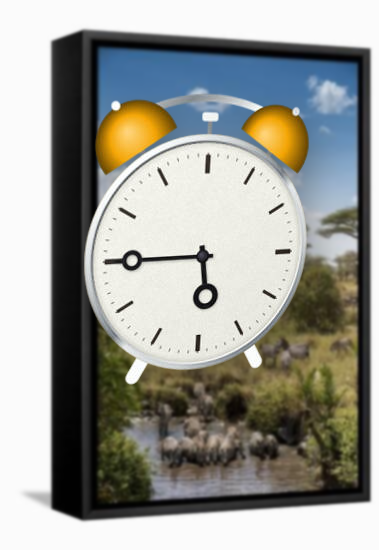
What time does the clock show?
5:45
